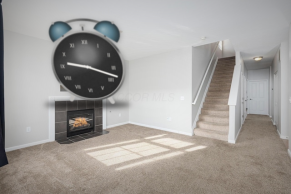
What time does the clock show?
9:18
